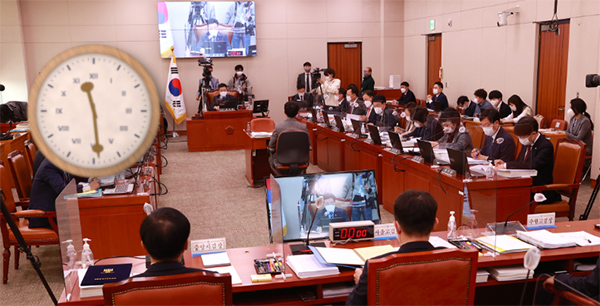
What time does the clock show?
11:29
